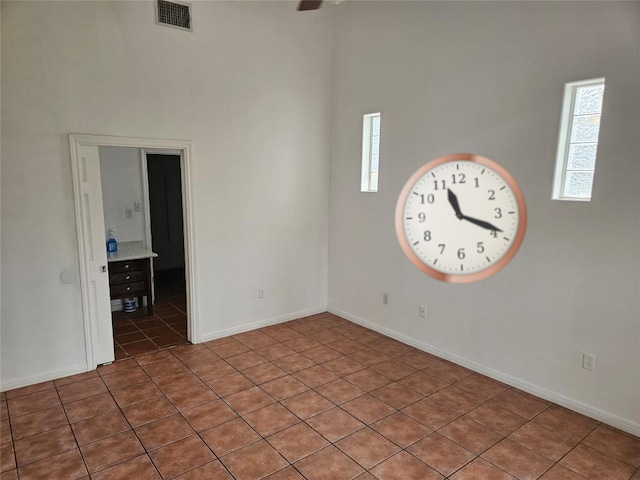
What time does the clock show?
11:19
